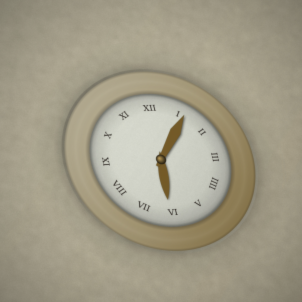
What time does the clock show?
6:06
